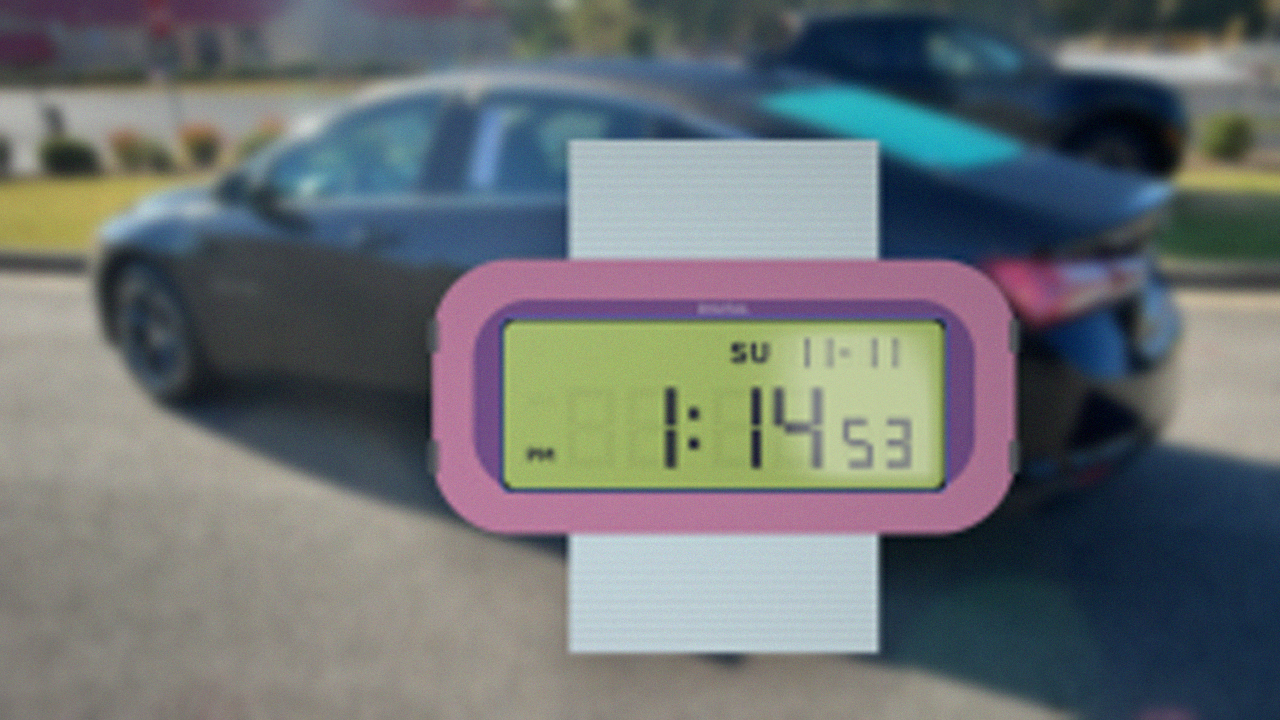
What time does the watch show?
1:14:53
